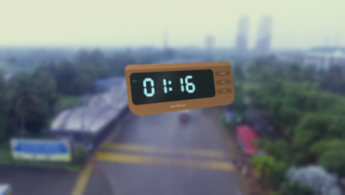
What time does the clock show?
1:16
